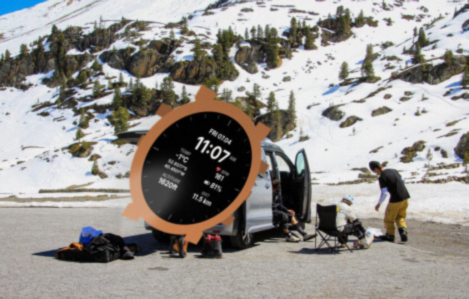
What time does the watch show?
11:07
